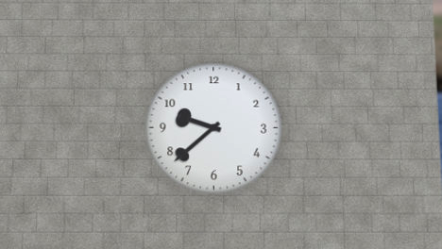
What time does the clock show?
9:38
